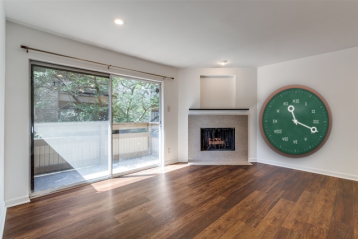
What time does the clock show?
11:19
